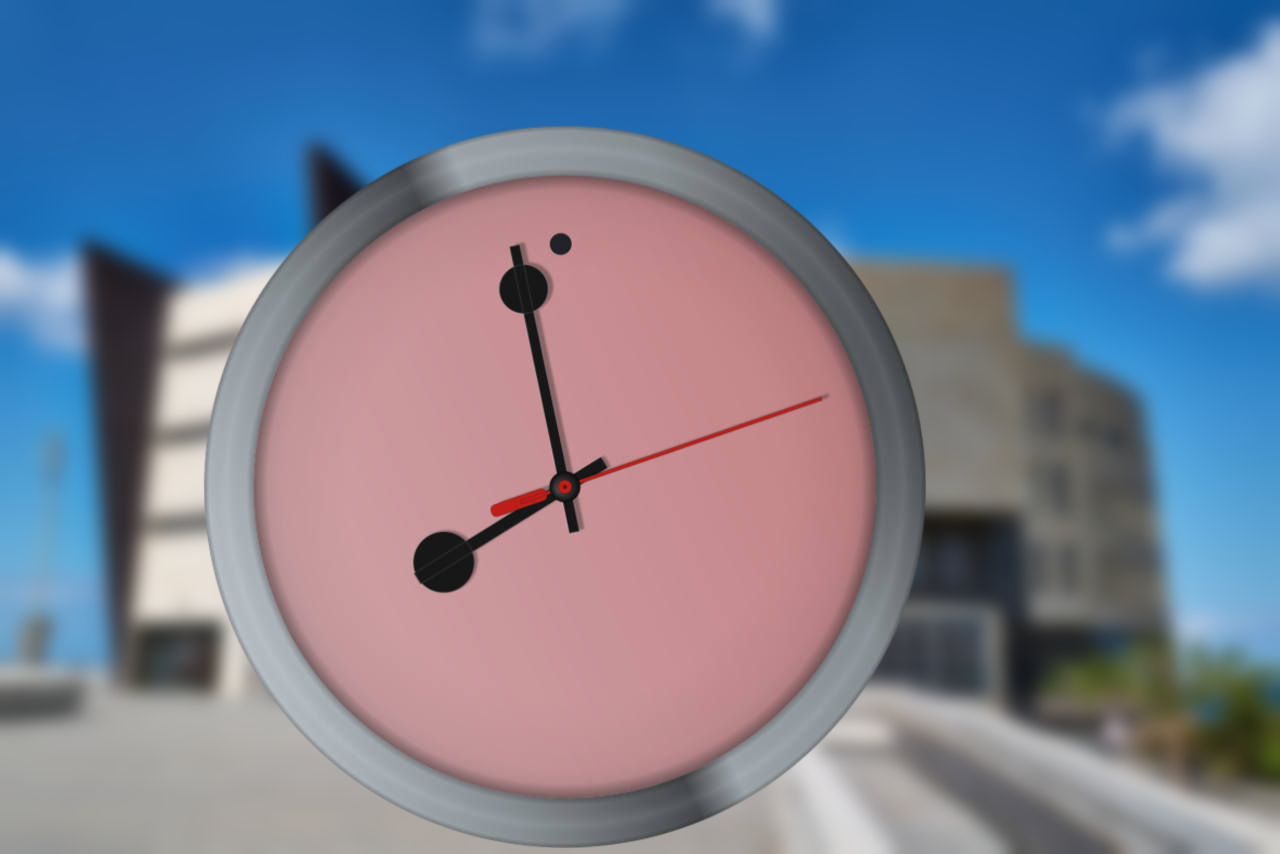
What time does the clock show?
7:58:12
